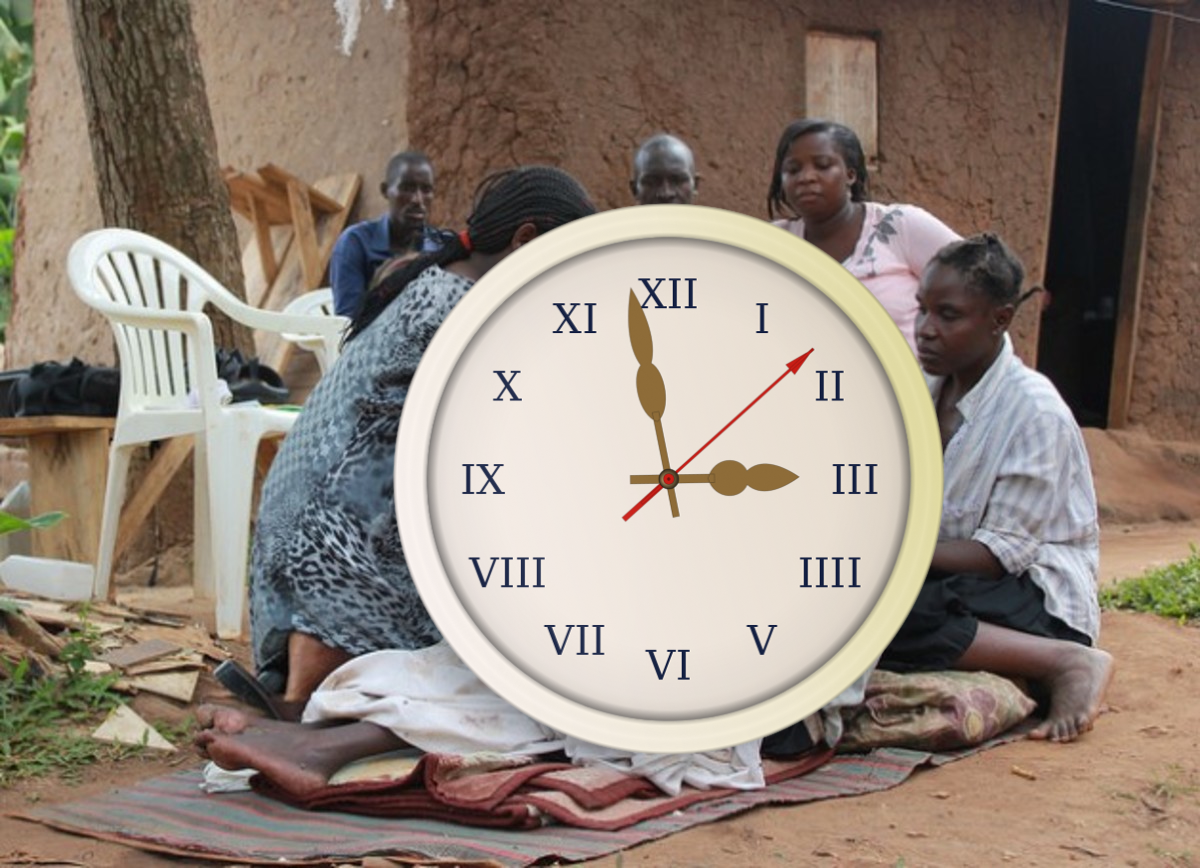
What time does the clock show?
2:58:08
